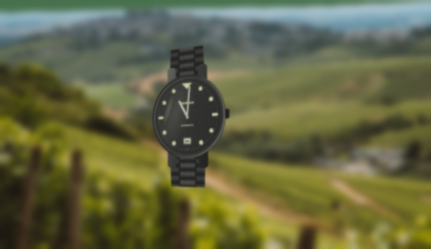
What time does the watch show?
11:01
